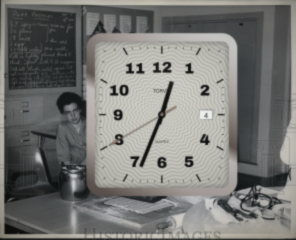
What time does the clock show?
12:33:40
